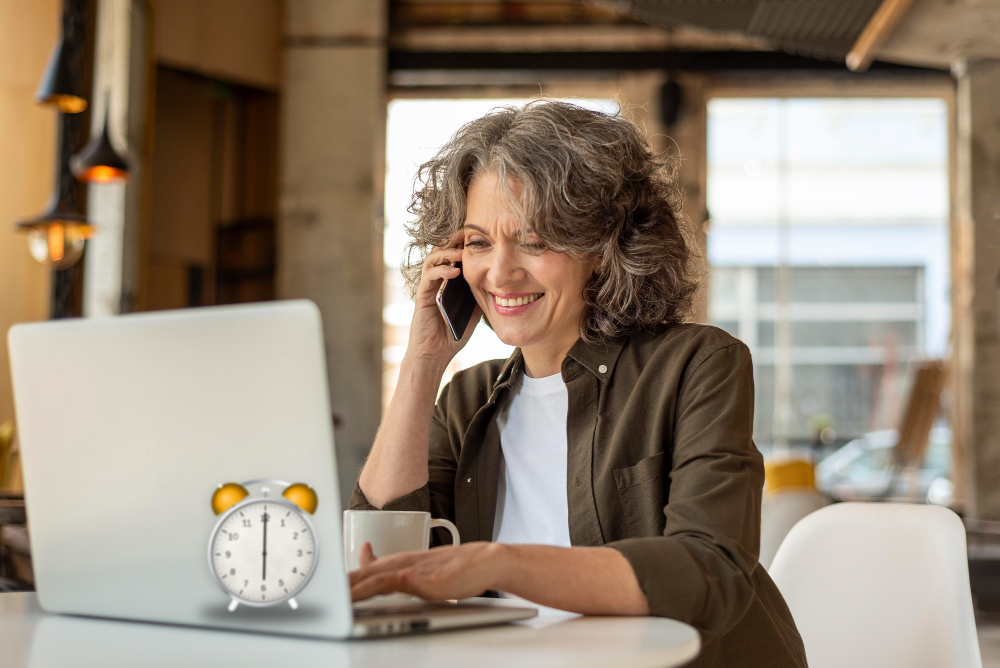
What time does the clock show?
6:00
